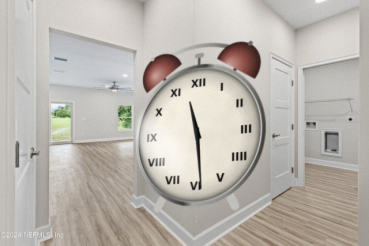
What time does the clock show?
11:29
